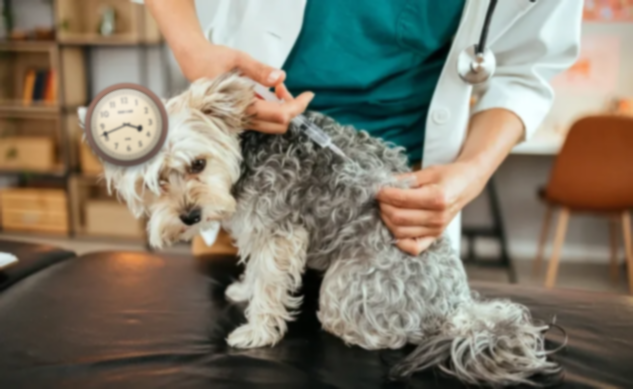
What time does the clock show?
3:42
